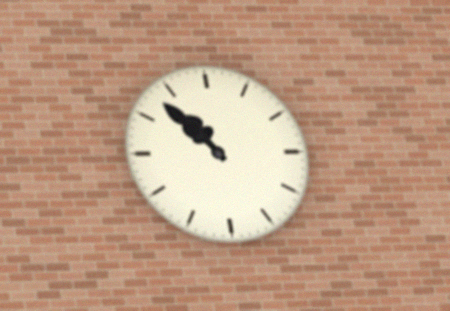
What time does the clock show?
10:53
